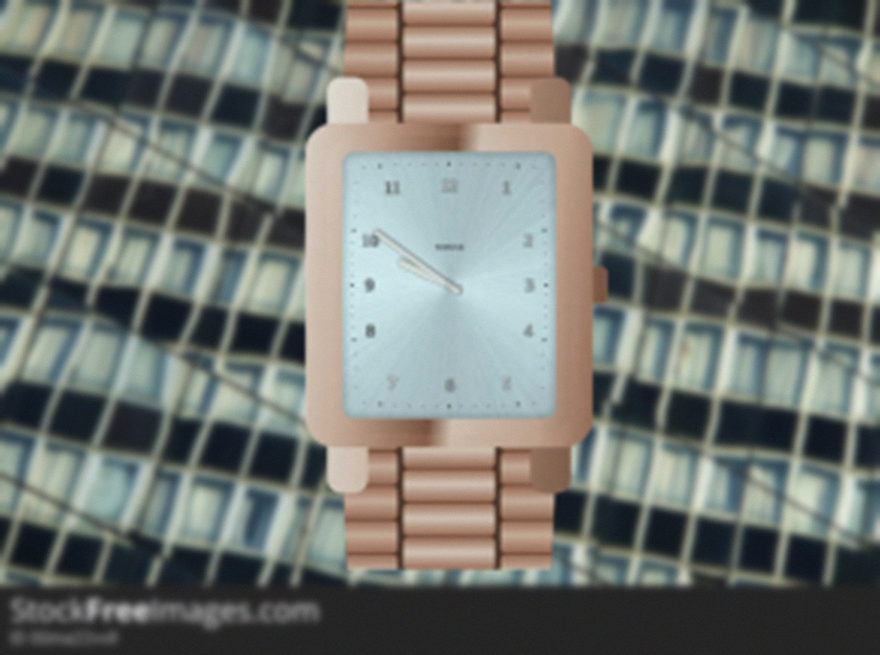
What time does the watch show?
9:51
